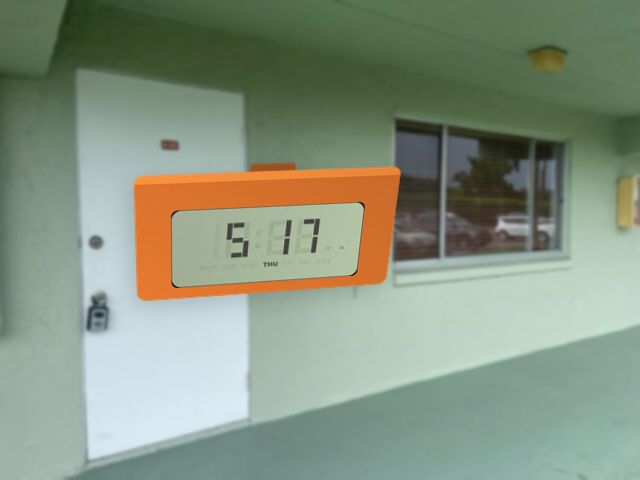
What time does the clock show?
5:17
